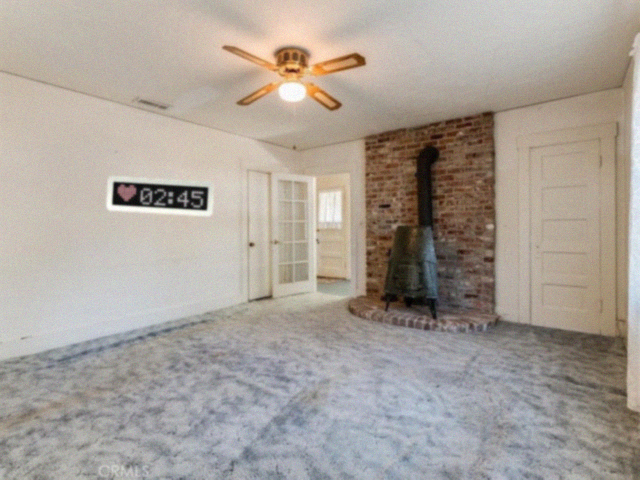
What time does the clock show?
2:45
